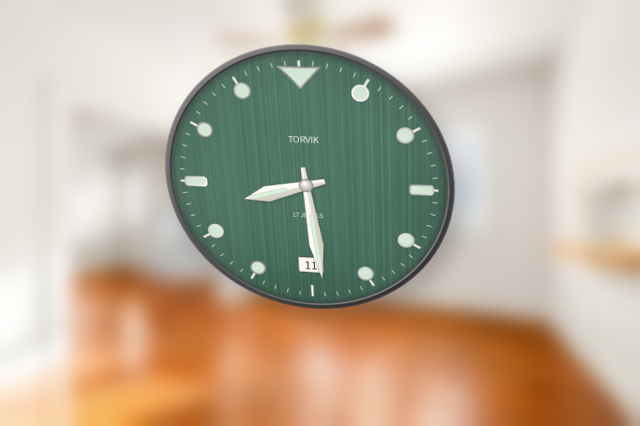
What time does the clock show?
8:29
